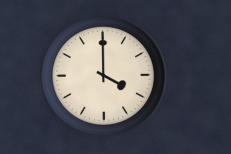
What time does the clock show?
4:00
